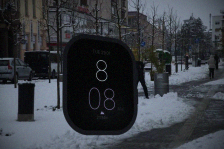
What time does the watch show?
8:08
